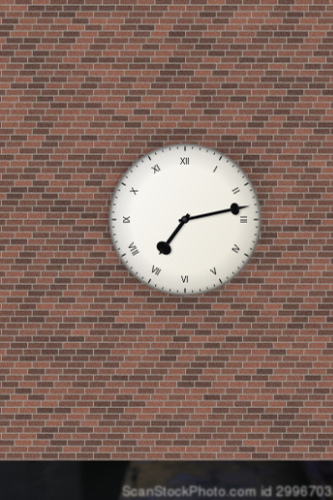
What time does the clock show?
7:13
